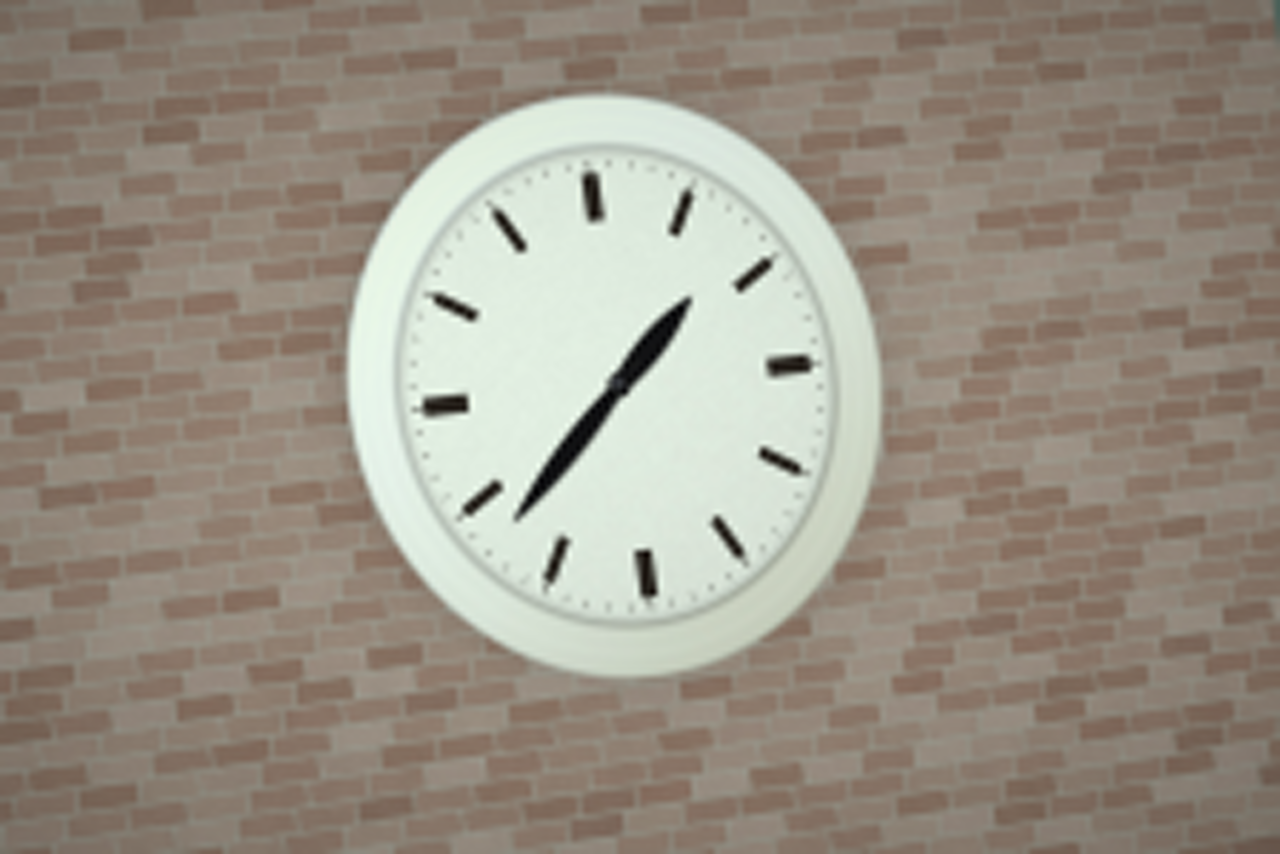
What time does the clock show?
1:38
